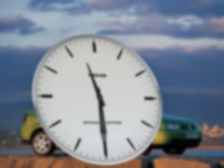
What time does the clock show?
11:30
